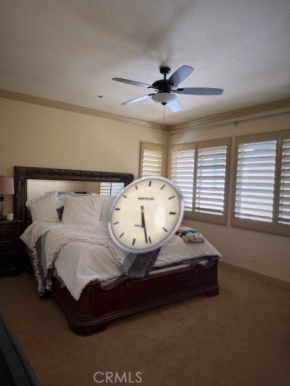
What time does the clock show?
5:26
